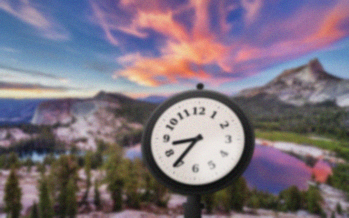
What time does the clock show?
8:36
